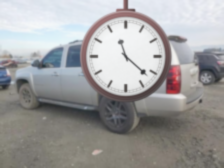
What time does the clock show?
11:22
